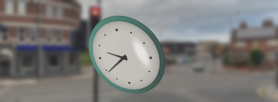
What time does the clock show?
9:39
